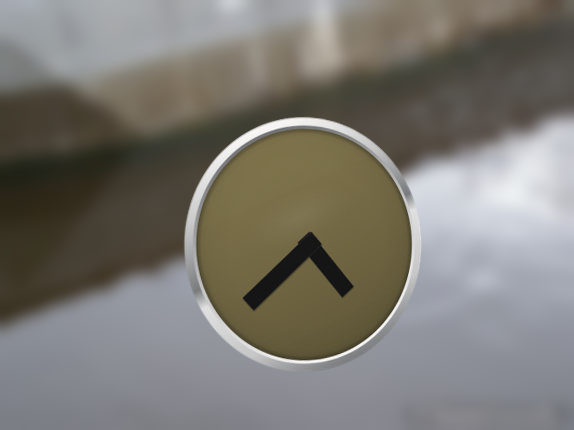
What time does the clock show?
4:38
